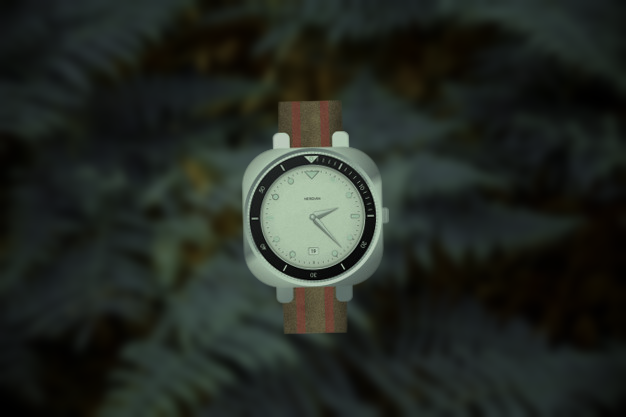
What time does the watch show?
2:23
